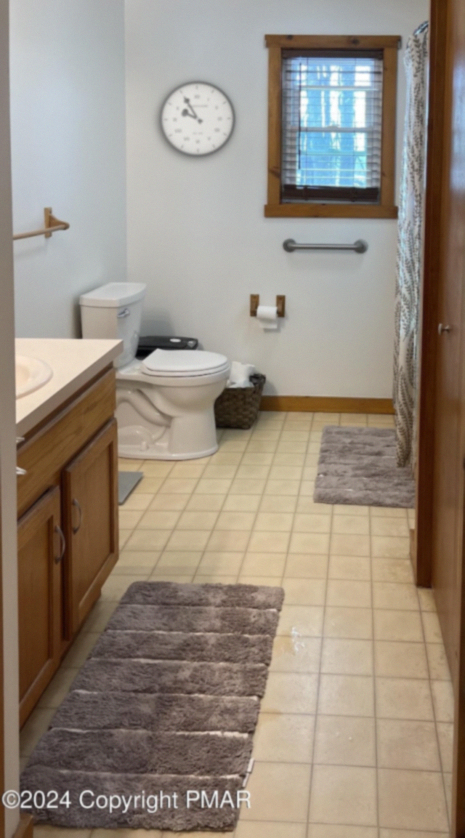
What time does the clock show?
9:55
